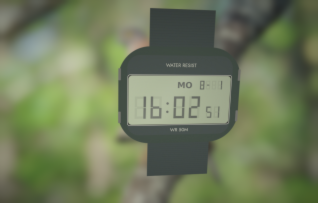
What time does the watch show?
16:02:51
